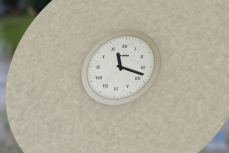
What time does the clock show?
11:18
